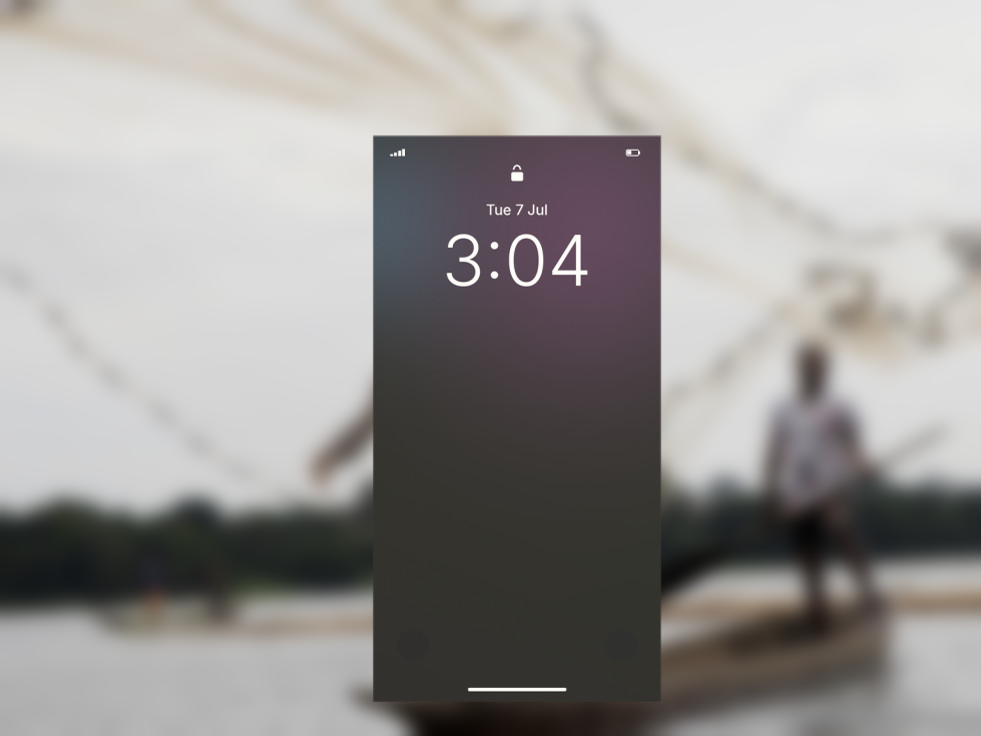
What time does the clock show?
3:04
